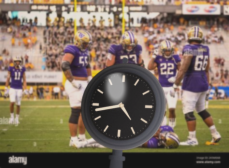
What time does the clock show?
4:43
